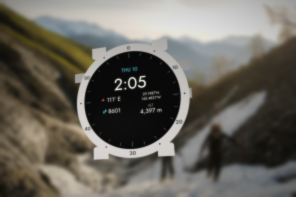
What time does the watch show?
2:05
